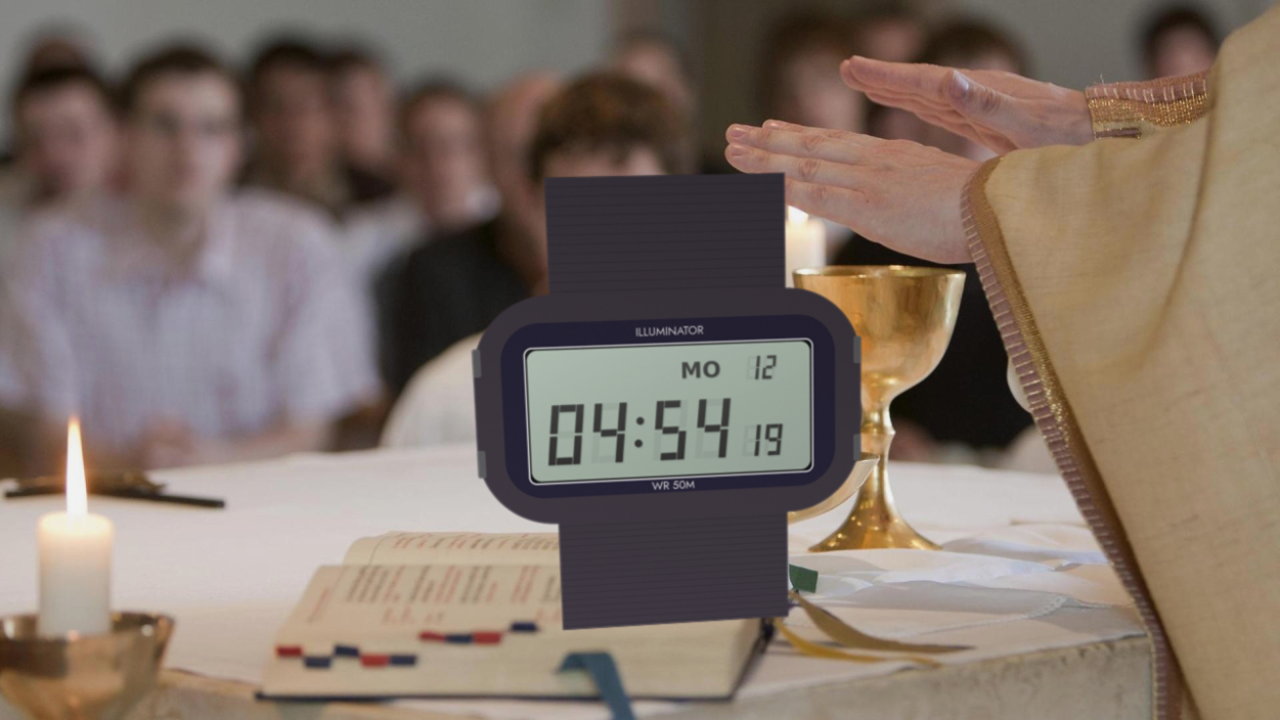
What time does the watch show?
4:54:19
